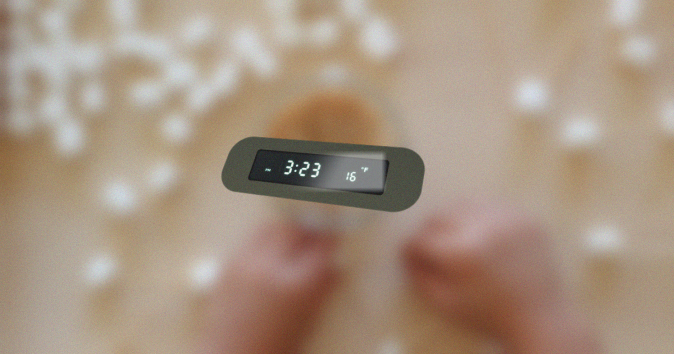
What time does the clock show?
3:23
